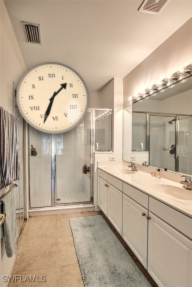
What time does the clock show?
1:34
